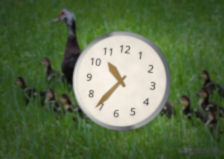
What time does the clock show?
10:36
